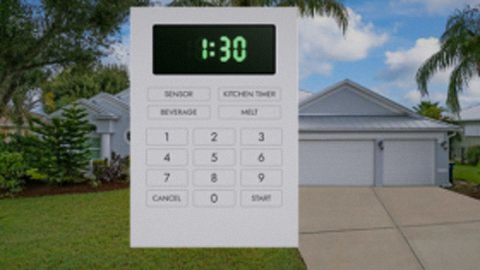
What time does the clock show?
1:30
